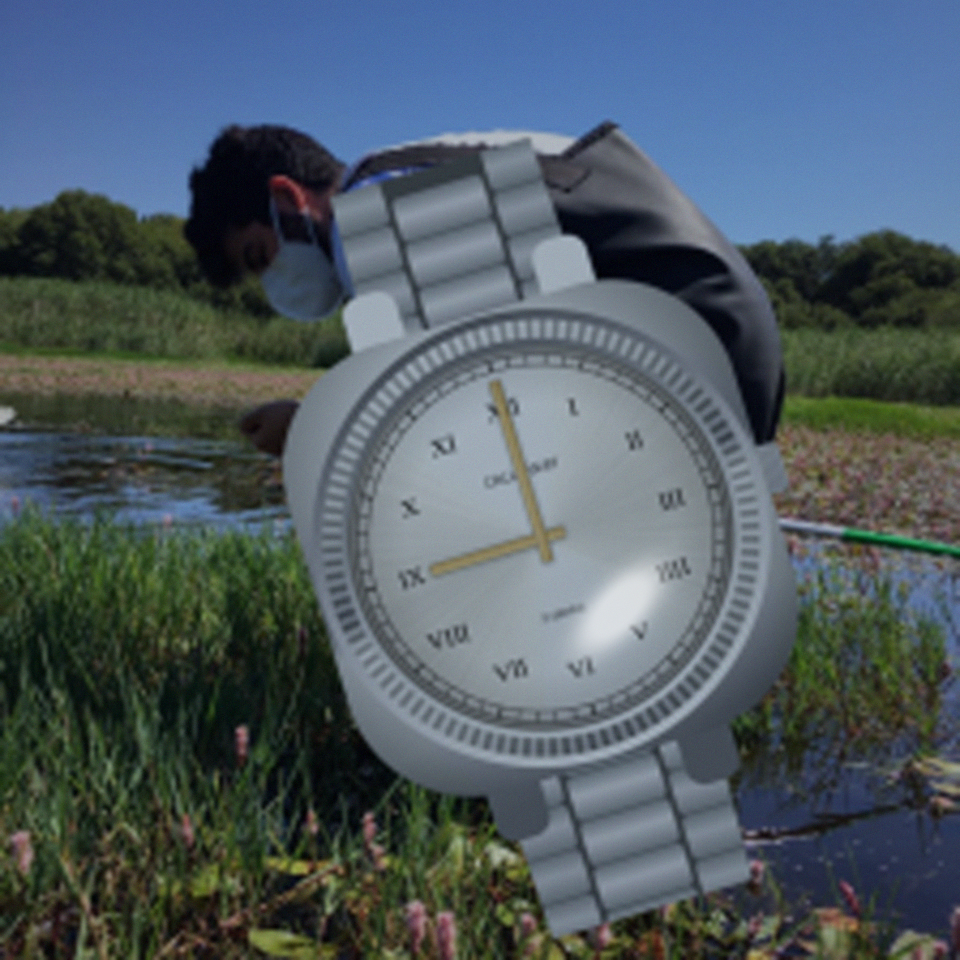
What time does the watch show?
9:00
